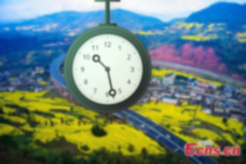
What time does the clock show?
10:28
